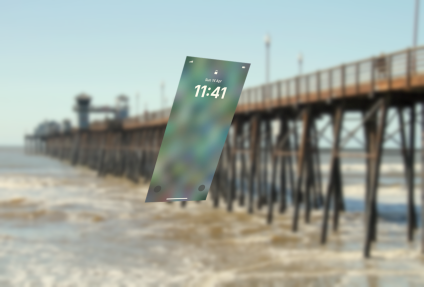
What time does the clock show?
11:41
